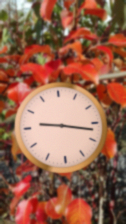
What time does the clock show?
9:17
